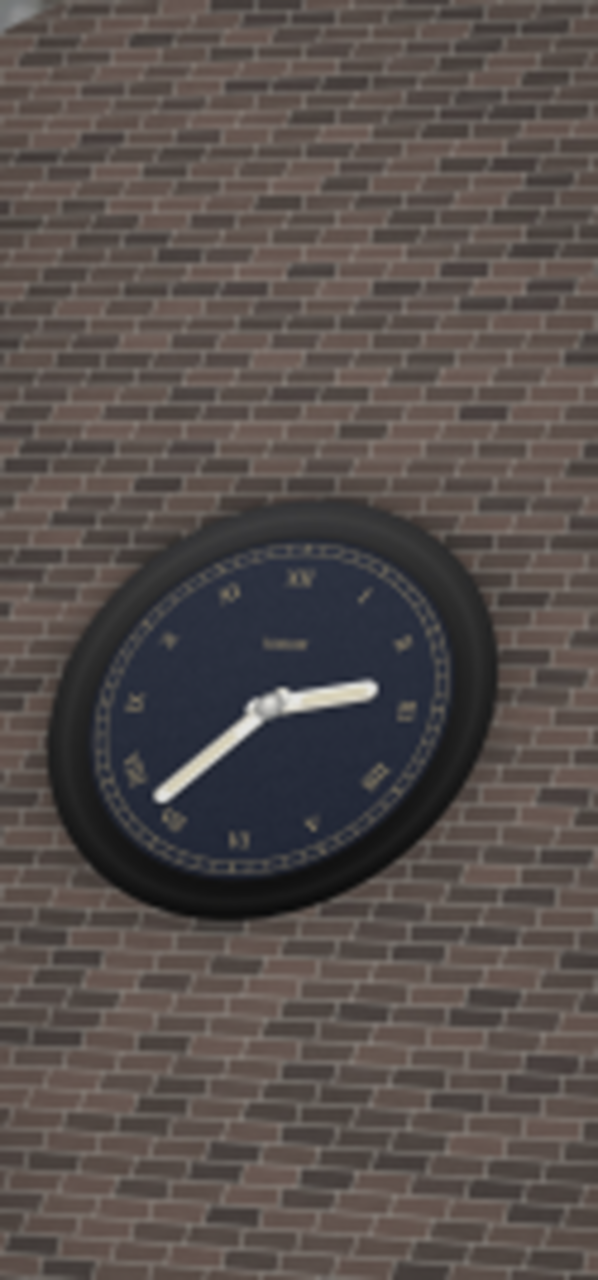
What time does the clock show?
2:37
